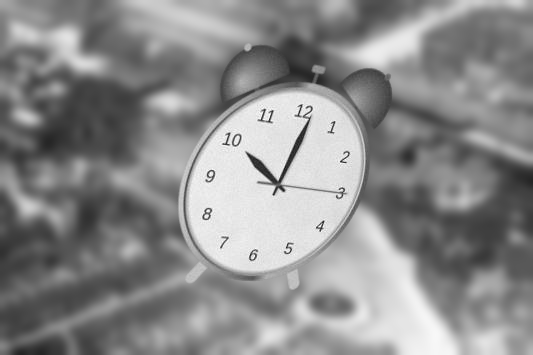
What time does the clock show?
10:01:15
